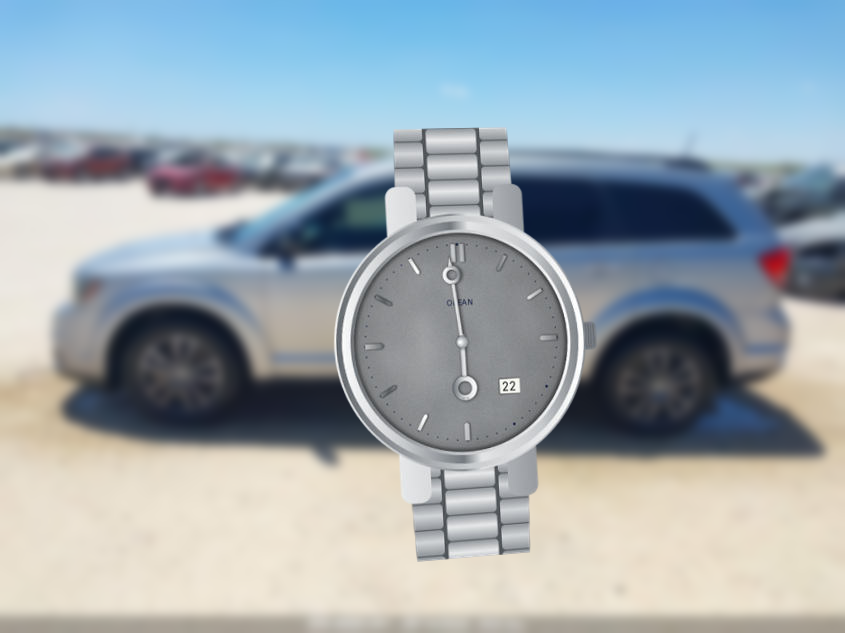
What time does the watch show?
5:59
